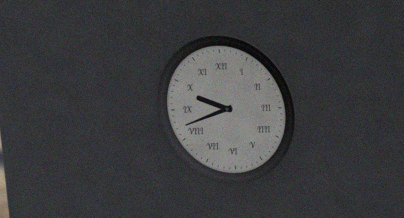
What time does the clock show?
9:42
